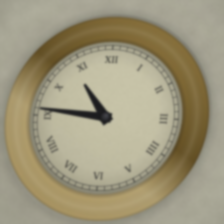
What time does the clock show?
10:46
